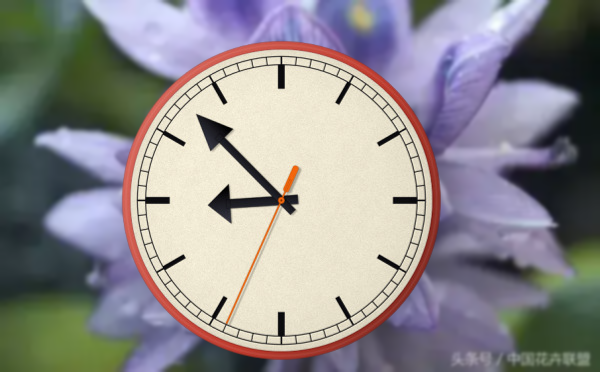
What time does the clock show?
8:52:34
